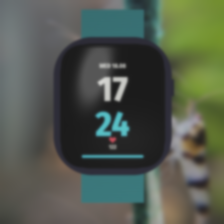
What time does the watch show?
17:24
